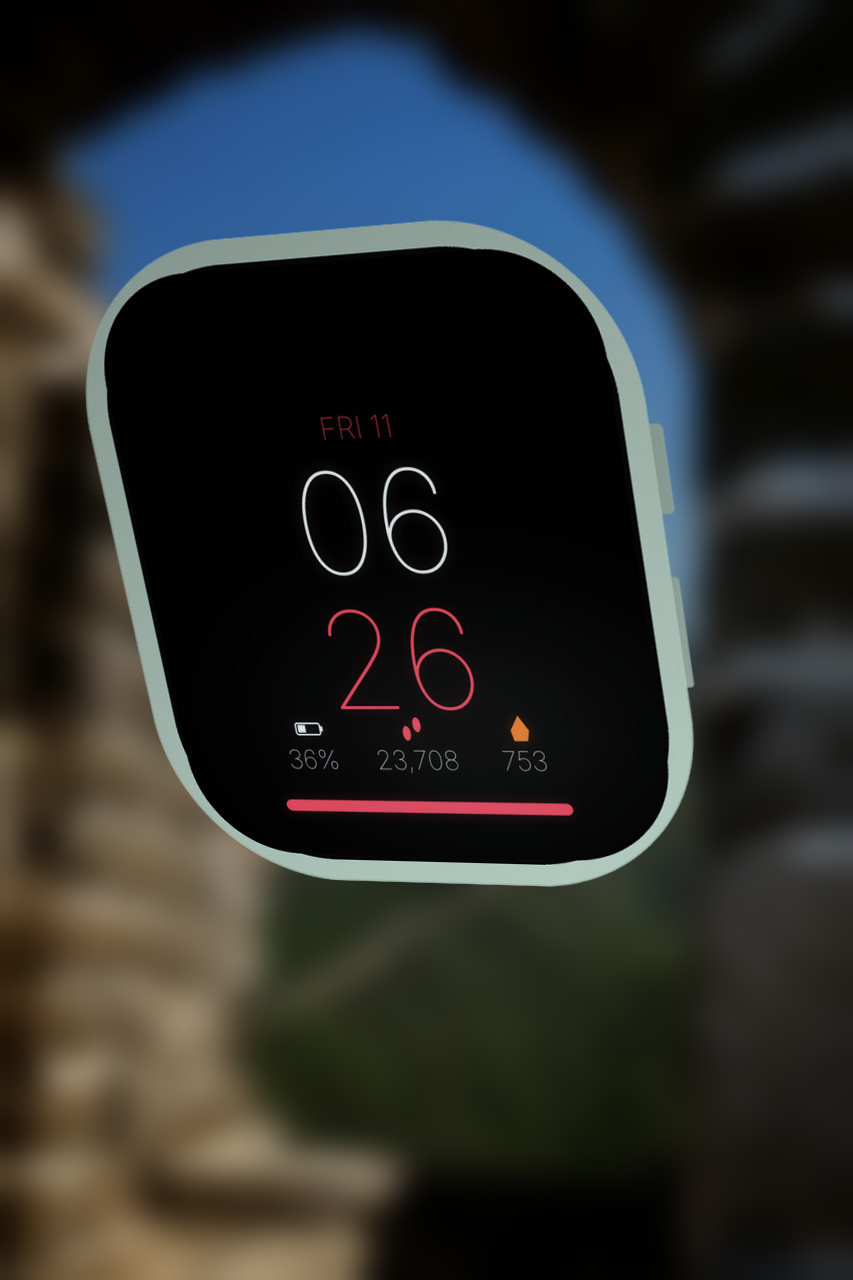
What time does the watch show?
6:26
